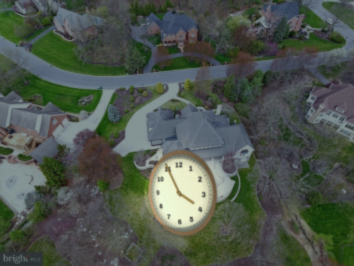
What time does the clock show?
3:55
